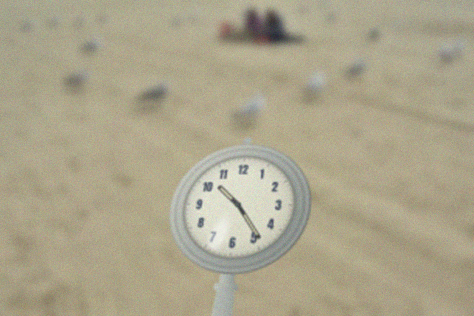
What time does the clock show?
10:24
